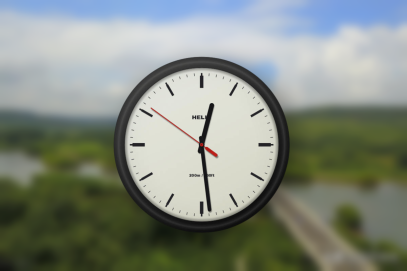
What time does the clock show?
12:28:51
